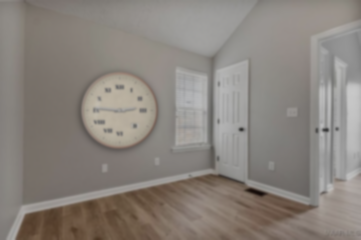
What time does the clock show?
2:46
